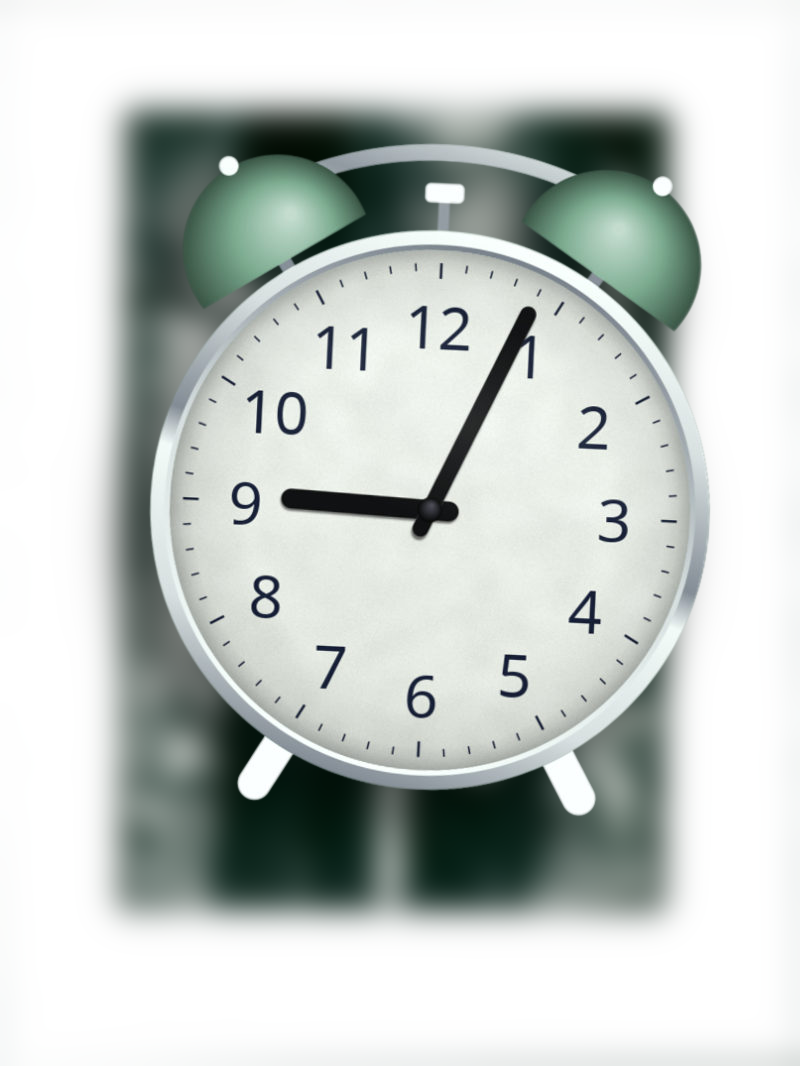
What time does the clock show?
9:04
